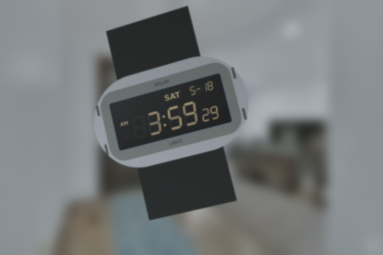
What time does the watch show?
3:59:29
